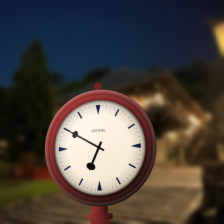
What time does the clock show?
6:50
